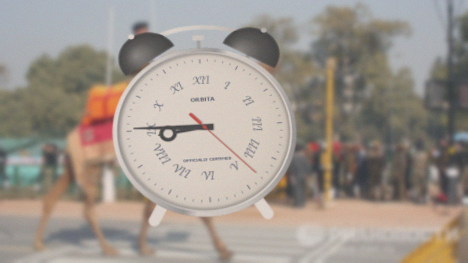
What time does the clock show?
8:45:23
